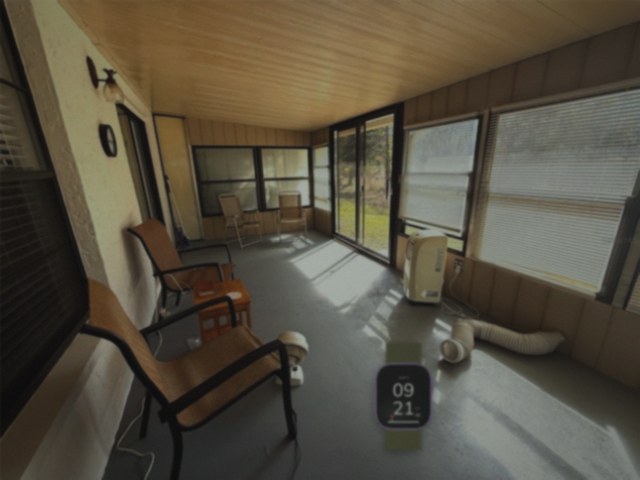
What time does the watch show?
9:21
